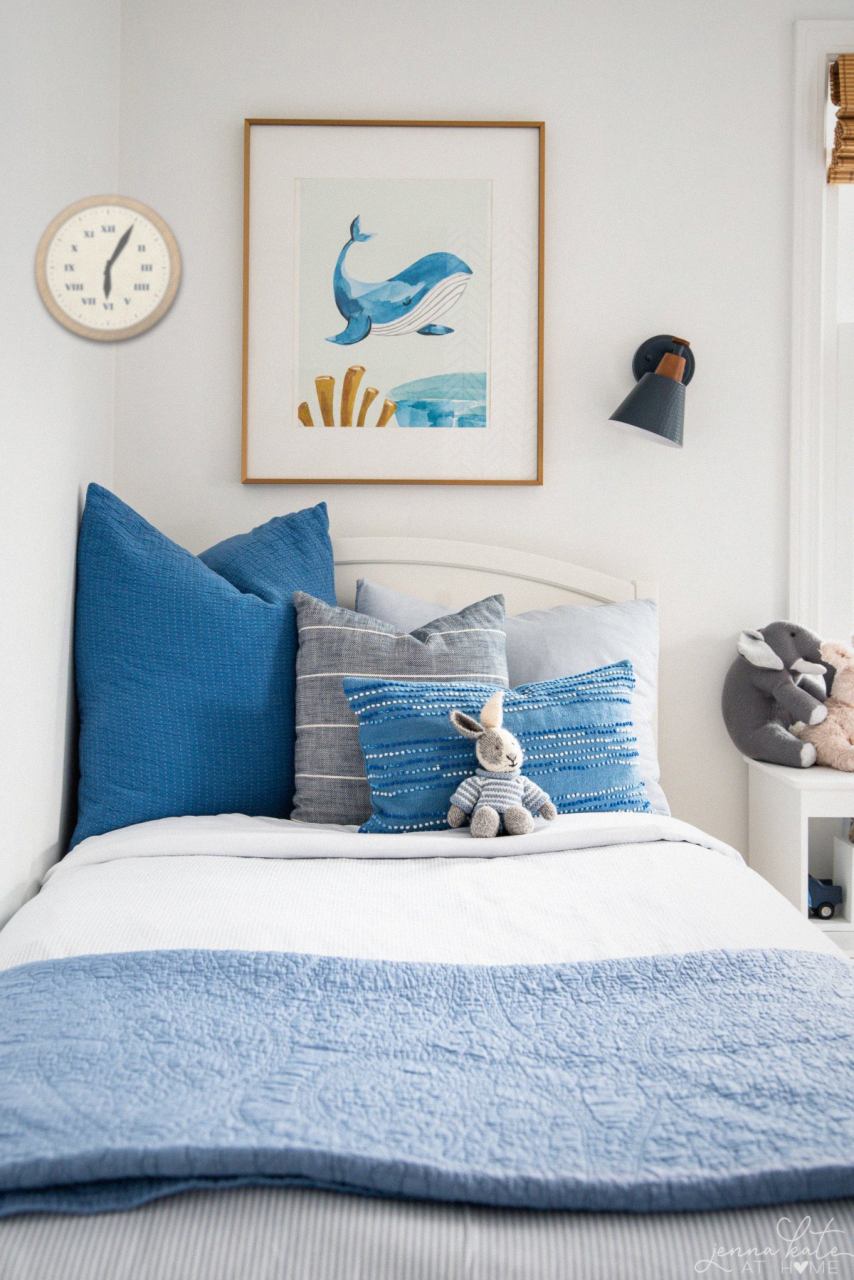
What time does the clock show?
6:05
